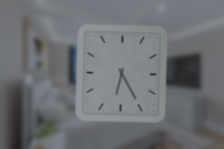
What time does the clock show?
6:25
